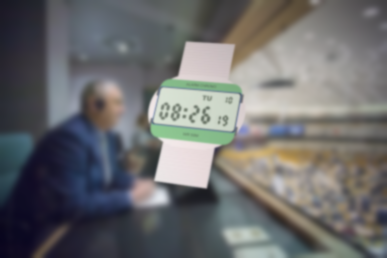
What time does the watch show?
8:26:19
